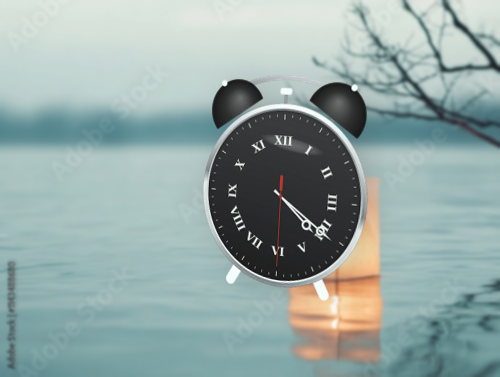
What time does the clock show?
4:20:30
